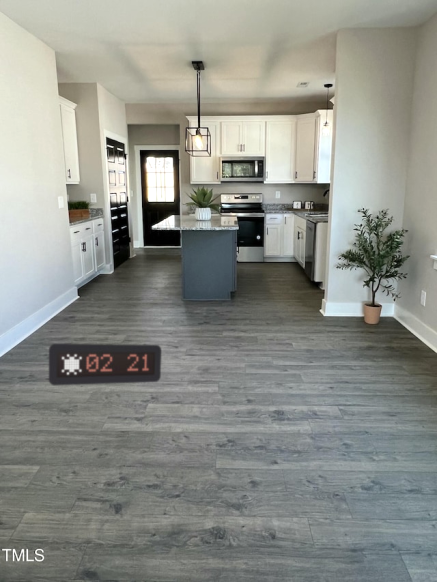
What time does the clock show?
2:21
